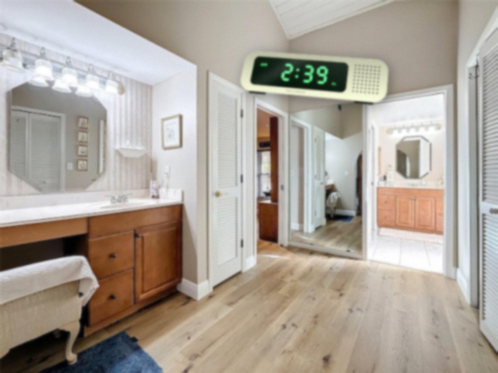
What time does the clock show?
2:39
